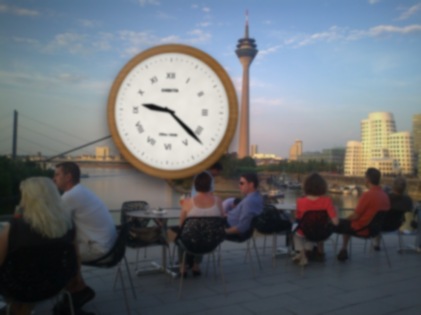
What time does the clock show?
9:22
